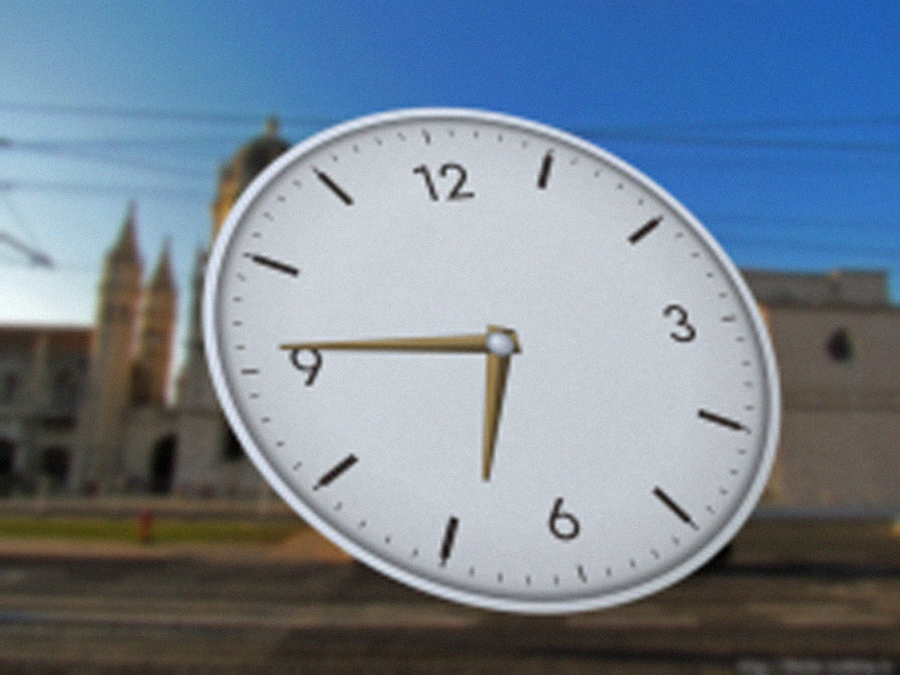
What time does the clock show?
6:46
